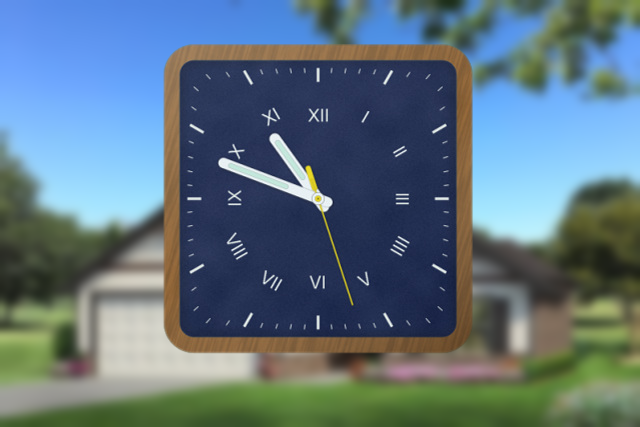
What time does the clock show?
10:48:27
